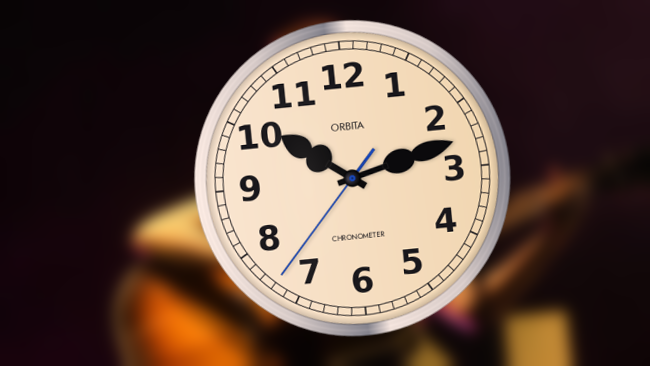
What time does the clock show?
10:12:37
